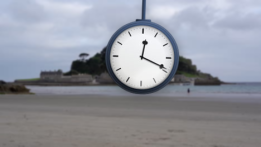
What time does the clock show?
12:19
